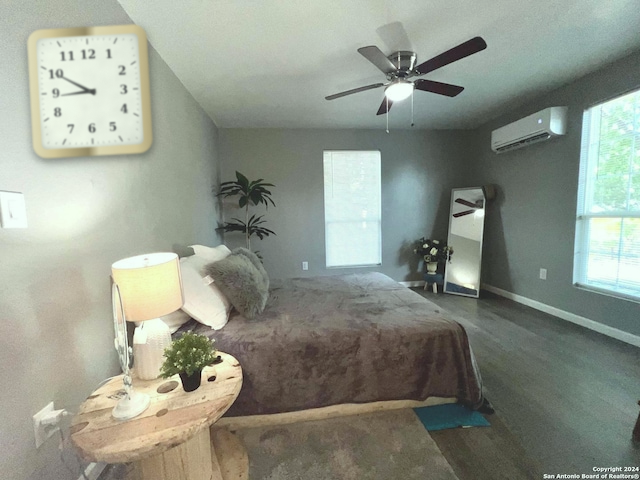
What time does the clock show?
8:50
